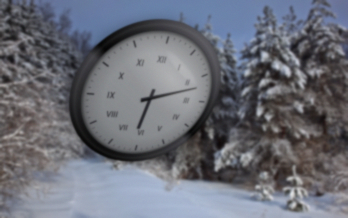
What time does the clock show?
6:12
